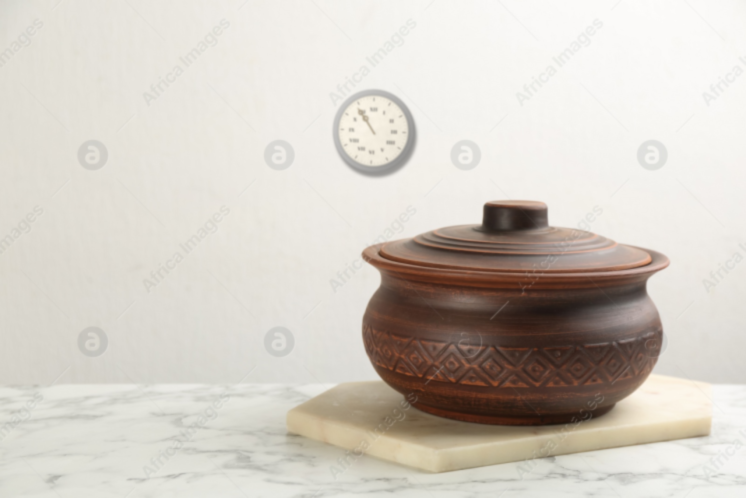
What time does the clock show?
10:54
